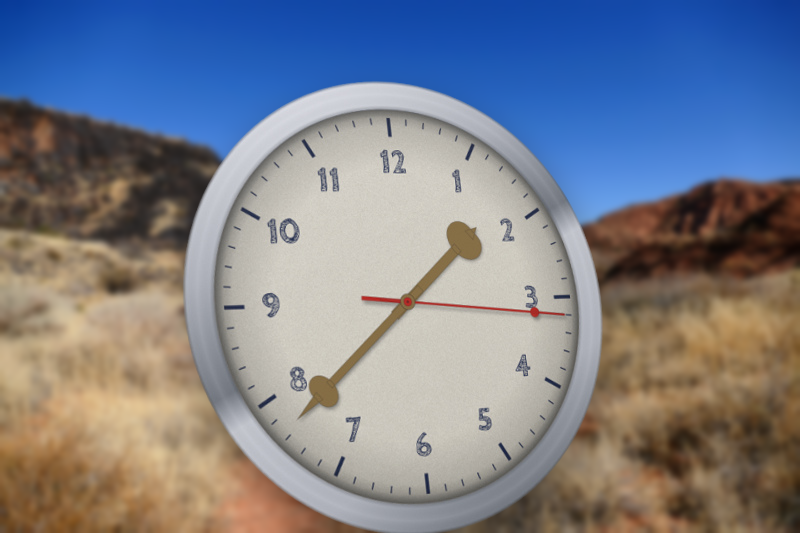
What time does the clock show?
1:38:16
